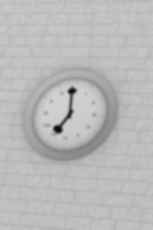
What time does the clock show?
6:59
